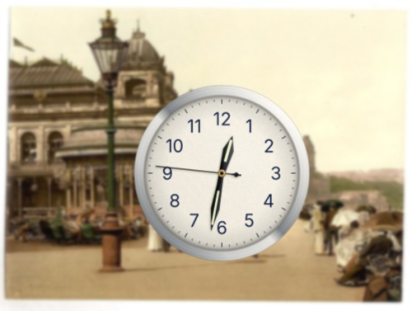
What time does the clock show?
12:31:46
